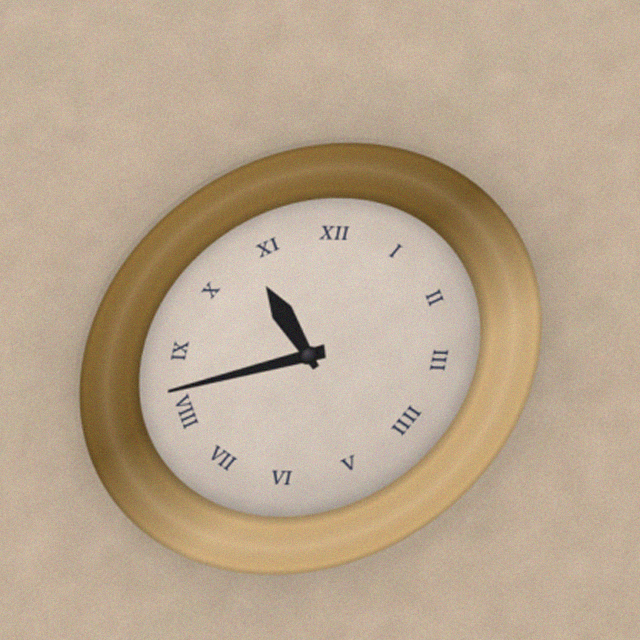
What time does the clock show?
10:42
